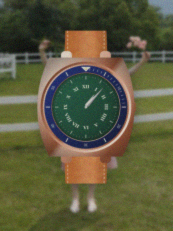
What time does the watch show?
1:07
